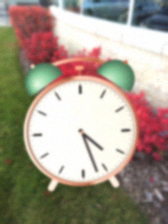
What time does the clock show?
4:27
